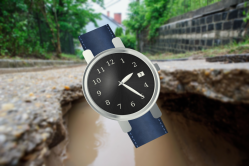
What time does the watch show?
2:25
